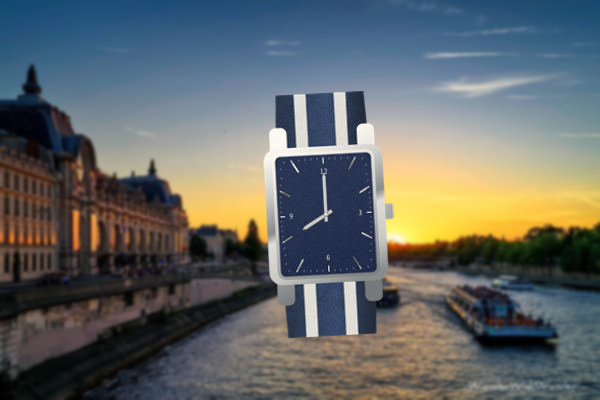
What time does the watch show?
8:00
